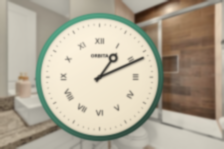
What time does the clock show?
1:11
